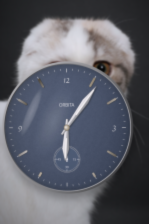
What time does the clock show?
6:06
